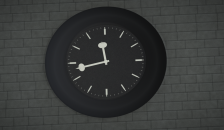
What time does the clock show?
11:43
